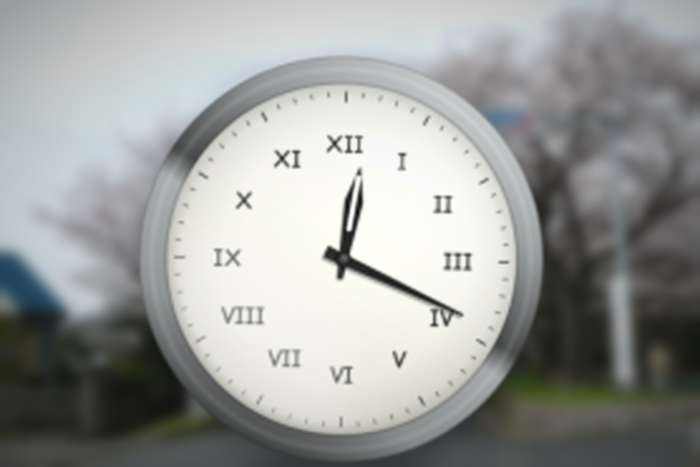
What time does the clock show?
12:19
